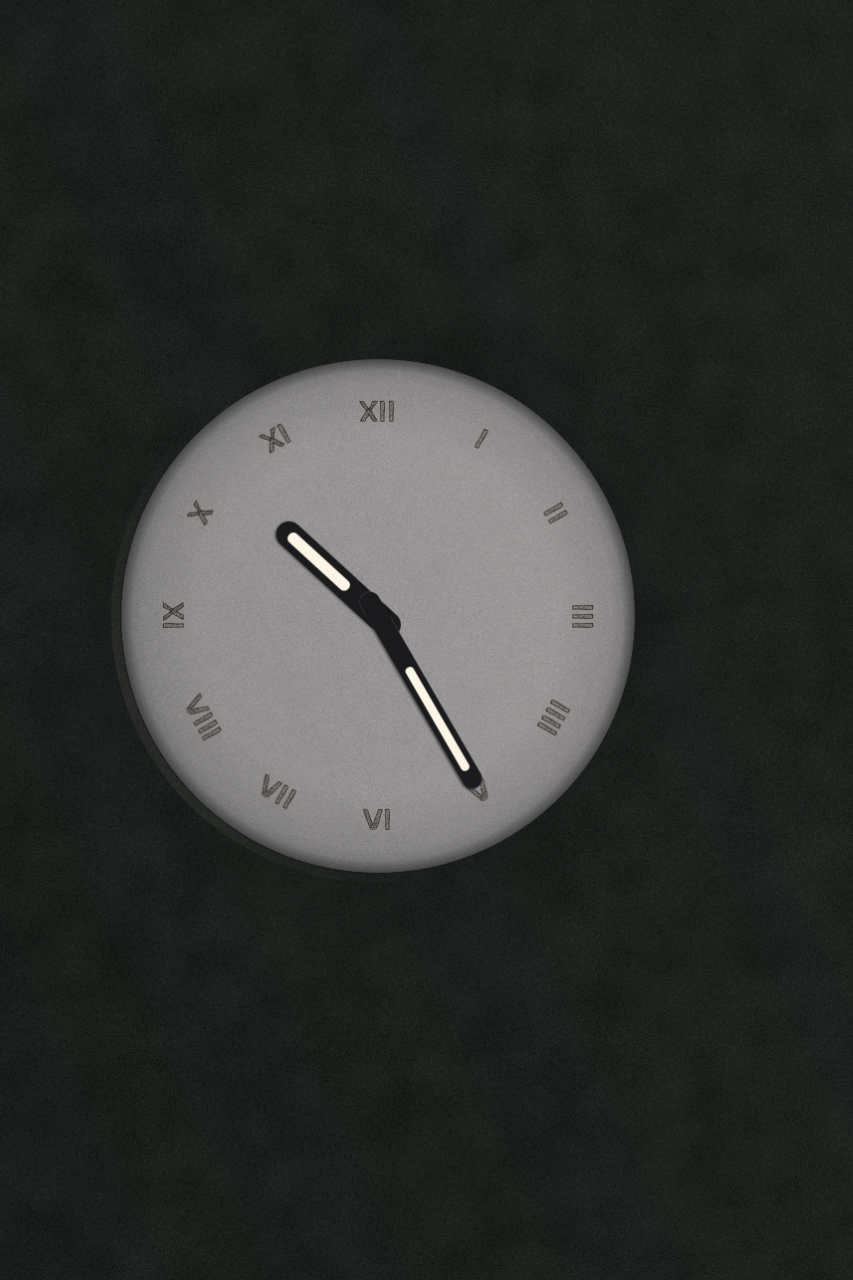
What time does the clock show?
10:25
